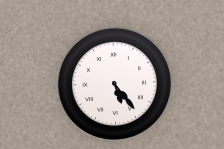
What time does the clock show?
5:24
